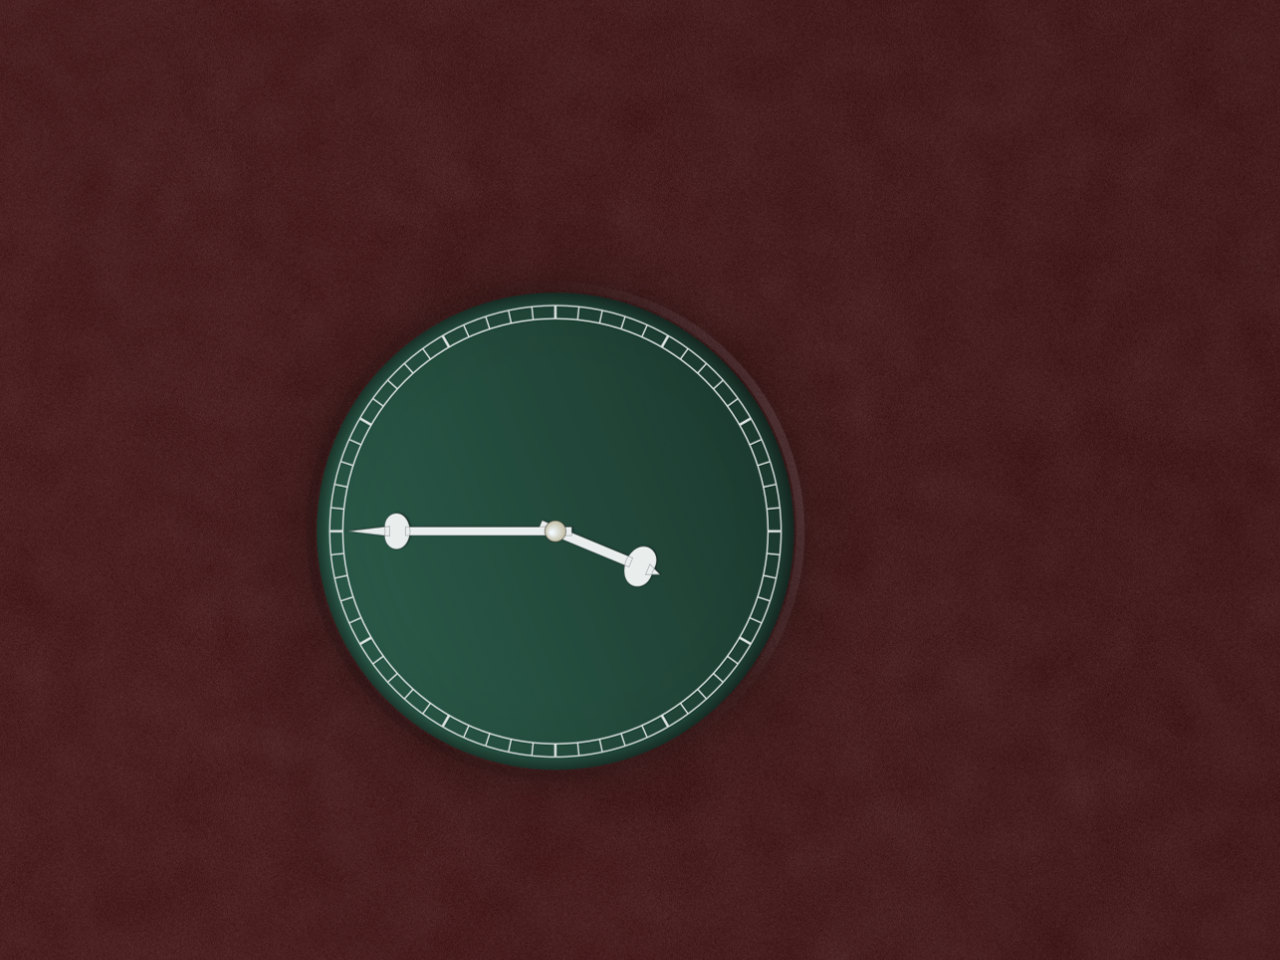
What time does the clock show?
3:45
